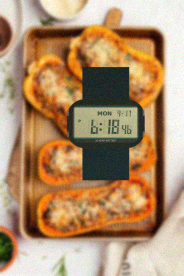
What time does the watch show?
6:18:46
